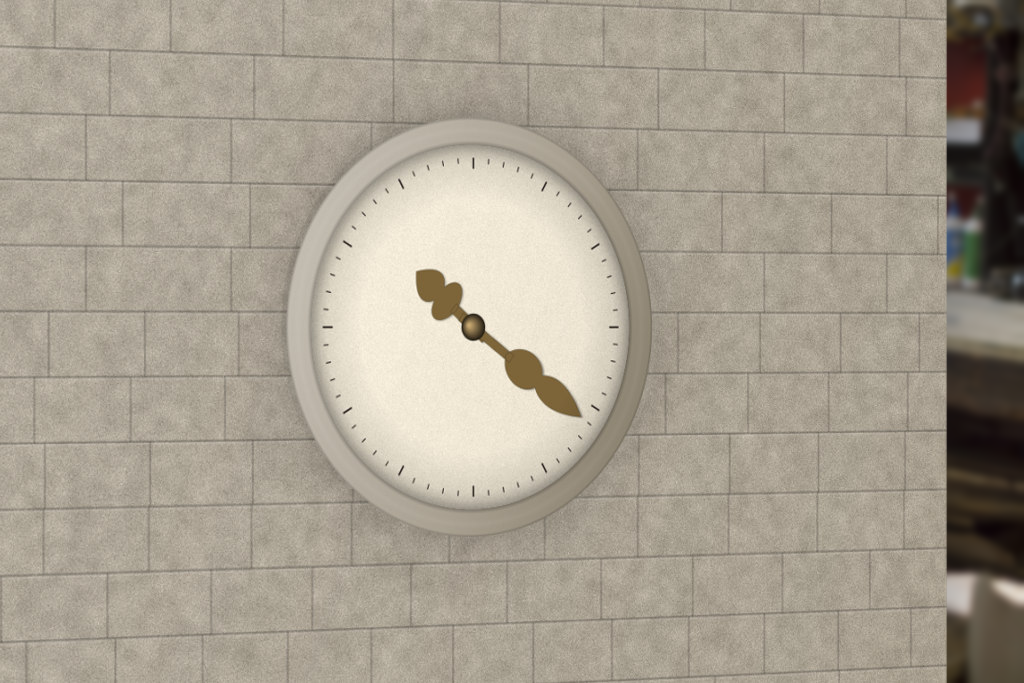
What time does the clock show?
10:21
